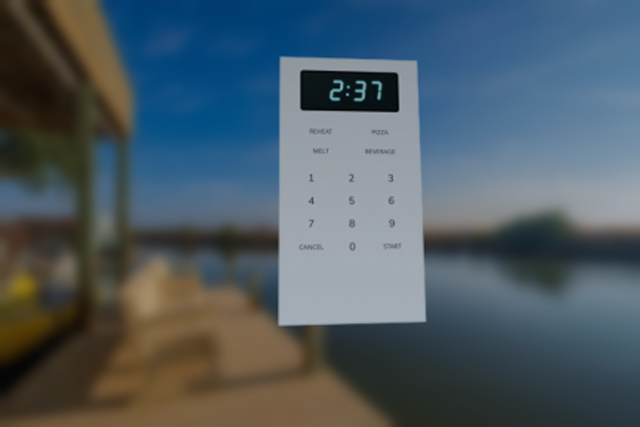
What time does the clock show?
2:37
